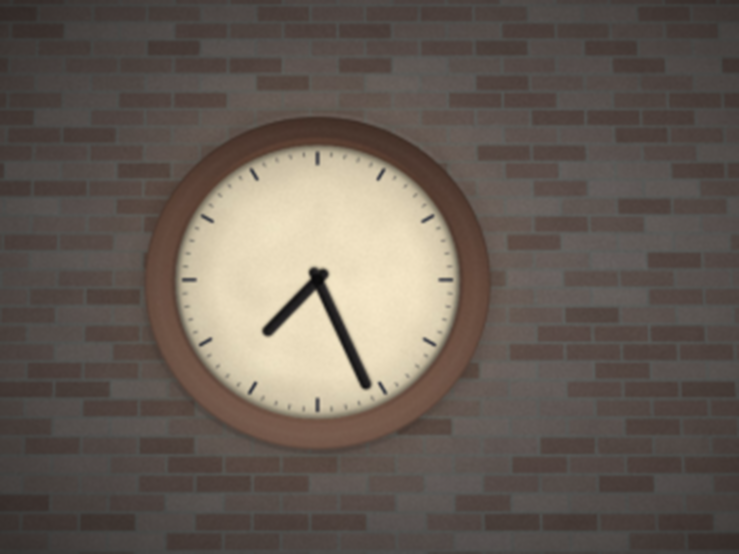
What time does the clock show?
7:26
